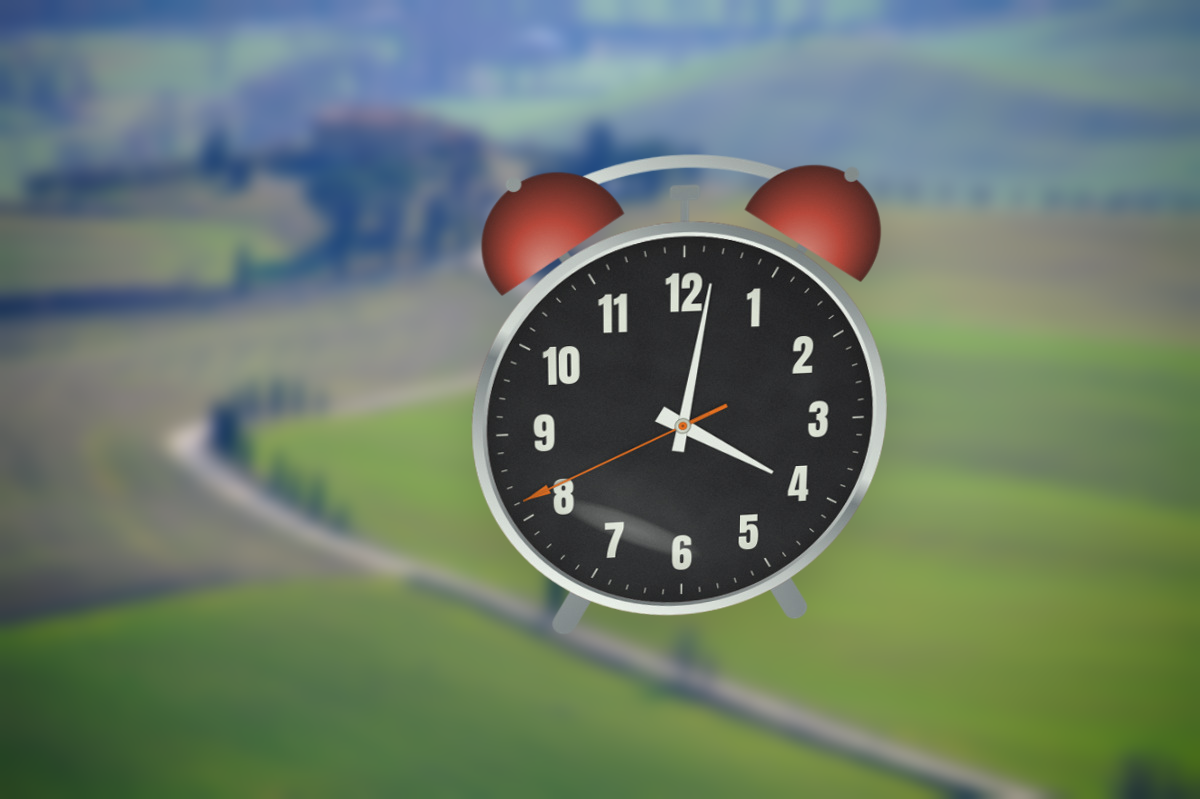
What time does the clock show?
4:01:41
